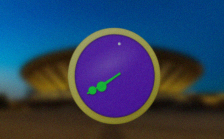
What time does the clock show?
7:39
